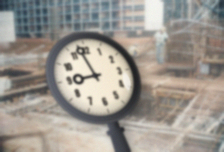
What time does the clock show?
8:58
